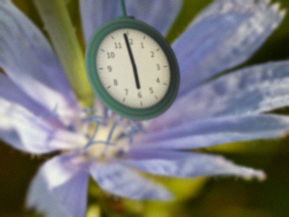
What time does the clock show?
5:59
